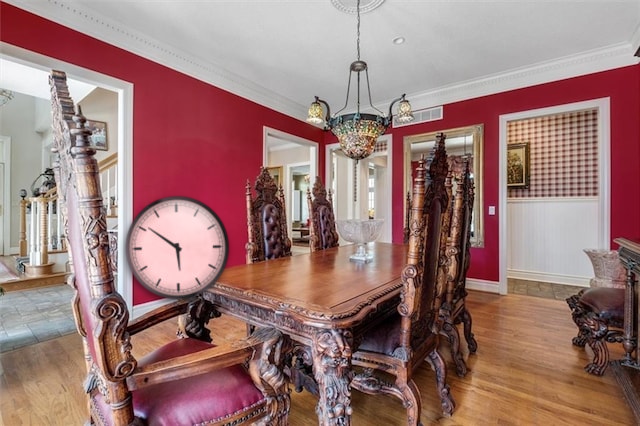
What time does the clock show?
5:51
